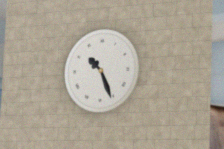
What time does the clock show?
10:26
